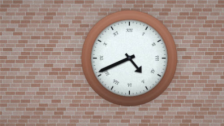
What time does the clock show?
4:41
